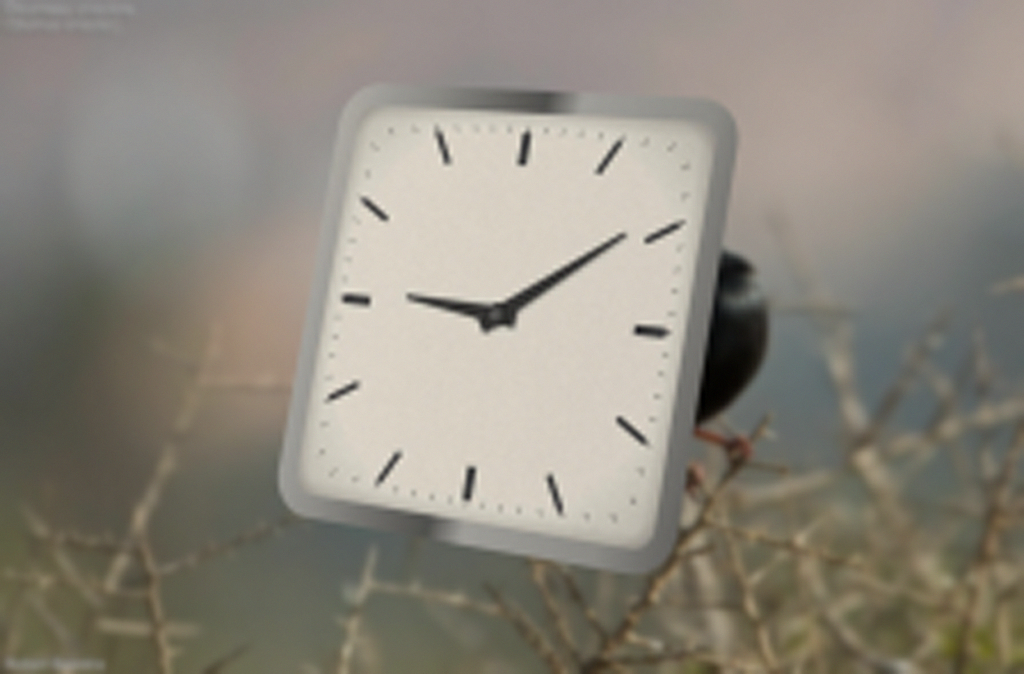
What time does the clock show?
9:09
